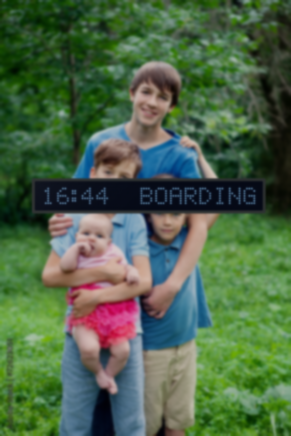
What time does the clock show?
16:44
